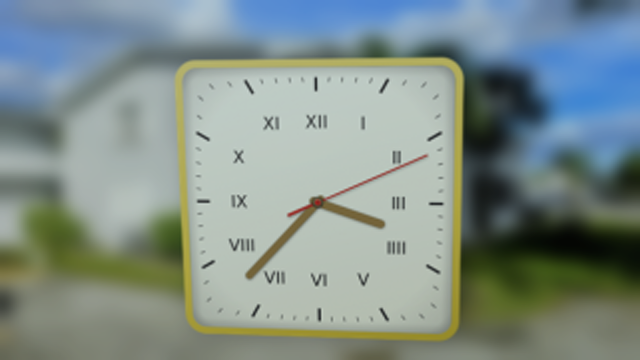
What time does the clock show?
3:37:11
